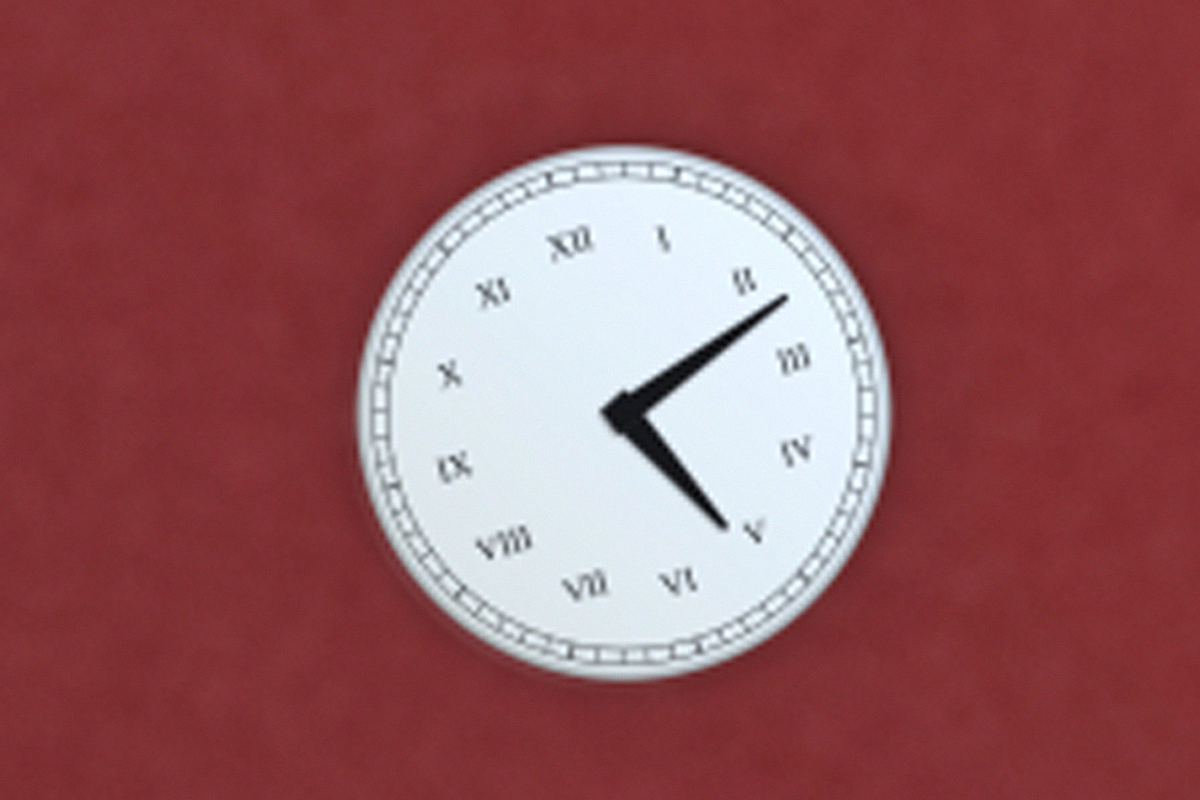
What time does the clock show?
5:12
